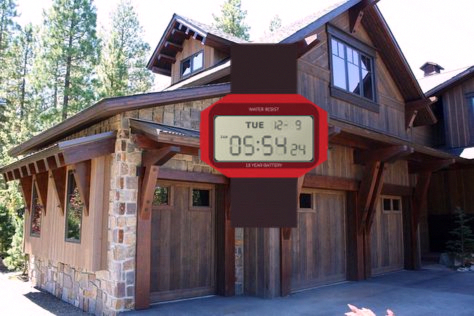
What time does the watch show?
5:54:24
